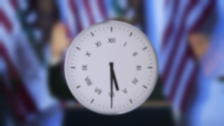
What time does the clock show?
5:30
